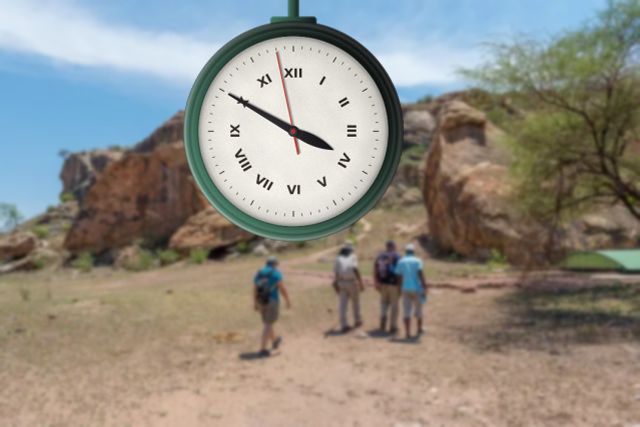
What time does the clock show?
3:49:58
